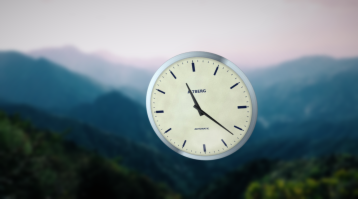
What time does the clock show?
11:22
